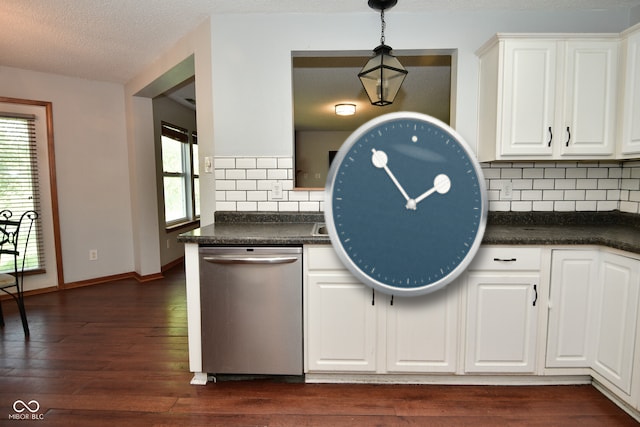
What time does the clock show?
1:53
